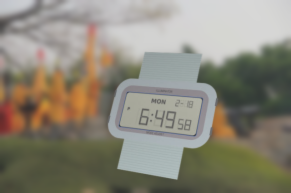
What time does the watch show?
6:49:58
